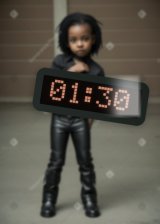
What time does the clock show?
1:30
